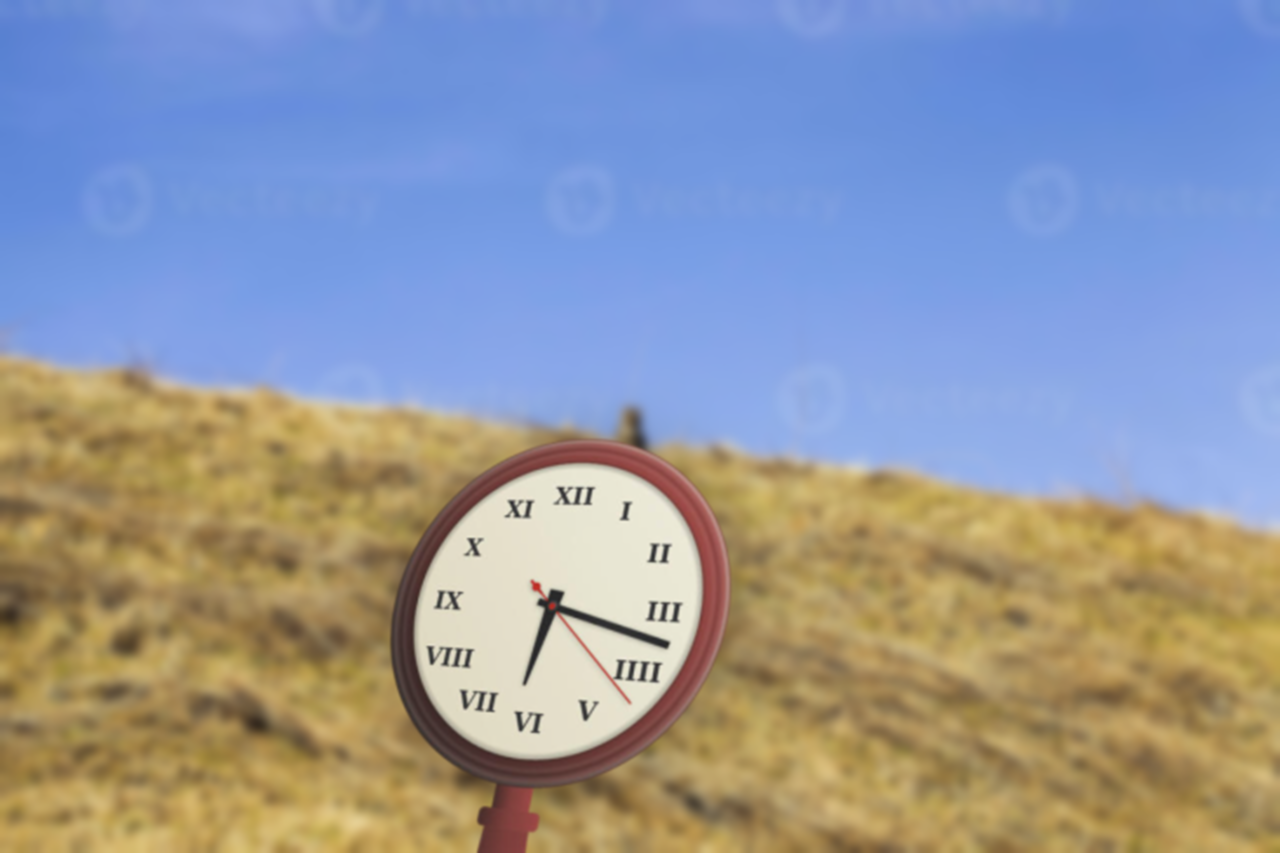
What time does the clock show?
6:17:22
